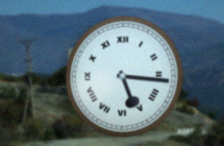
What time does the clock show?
5:16
